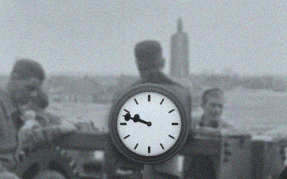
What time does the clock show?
9:48
